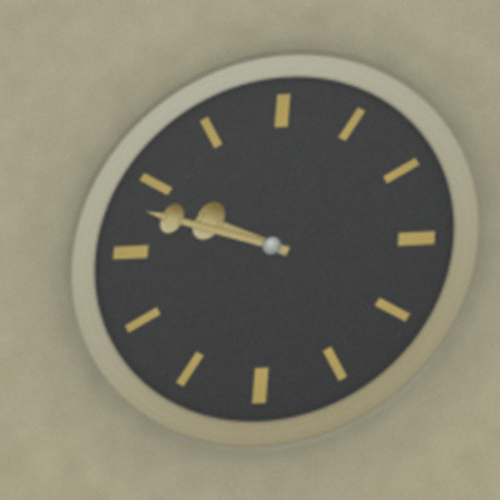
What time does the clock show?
9:48
